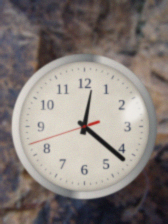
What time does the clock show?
12:21:42
